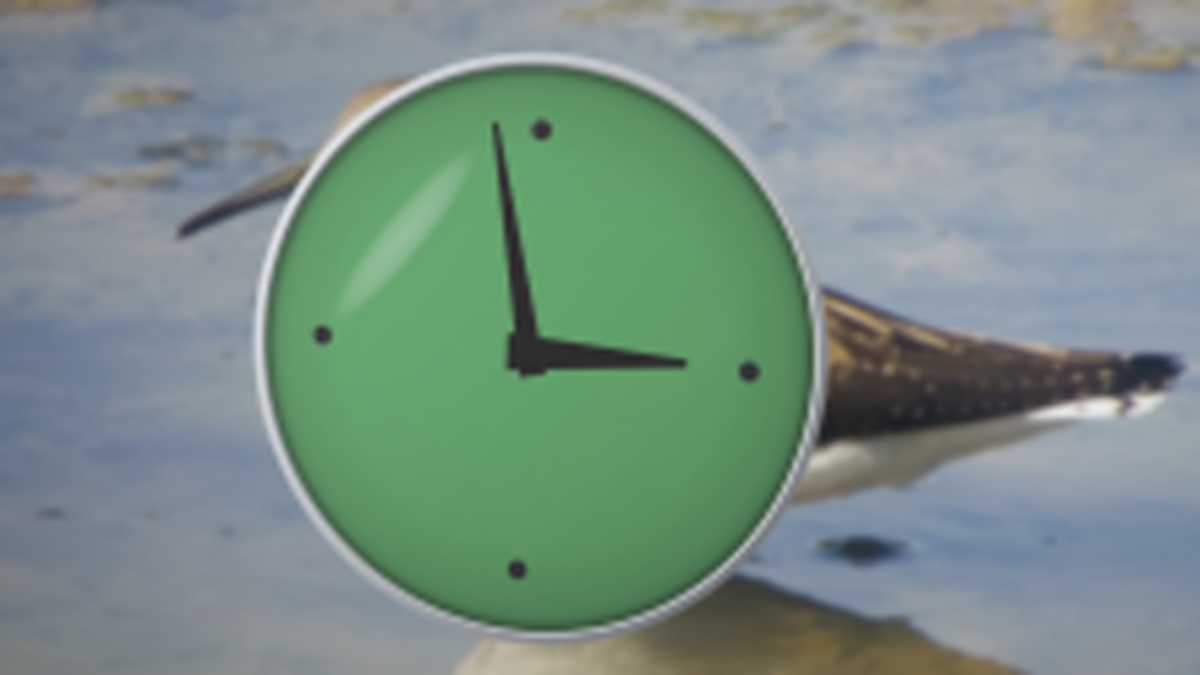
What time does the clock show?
2:58
